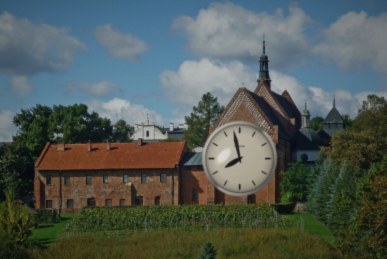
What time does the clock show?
7:58
